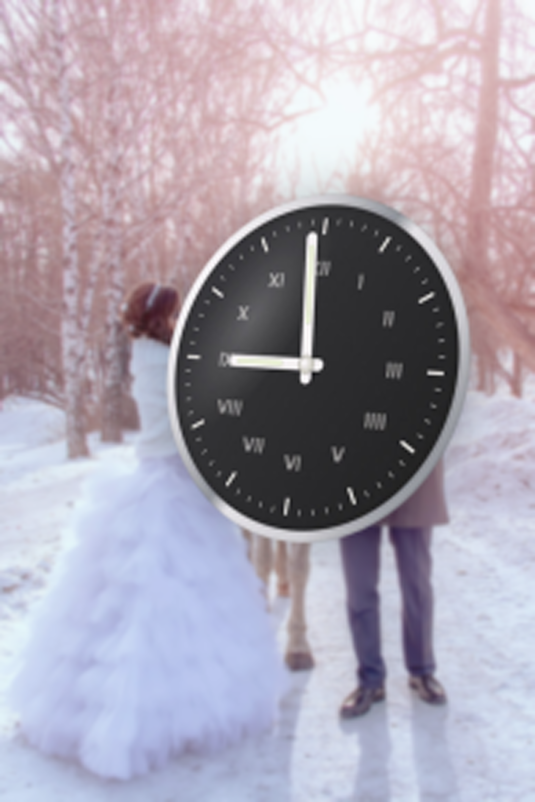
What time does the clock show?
8:59
